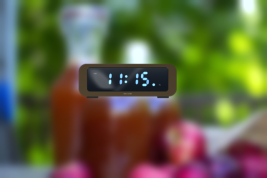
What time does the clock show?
11:15
